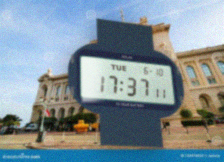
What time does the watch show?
17:37:11
